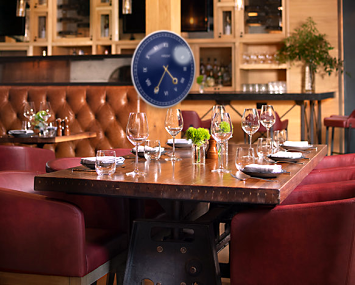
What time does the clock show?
4:35
